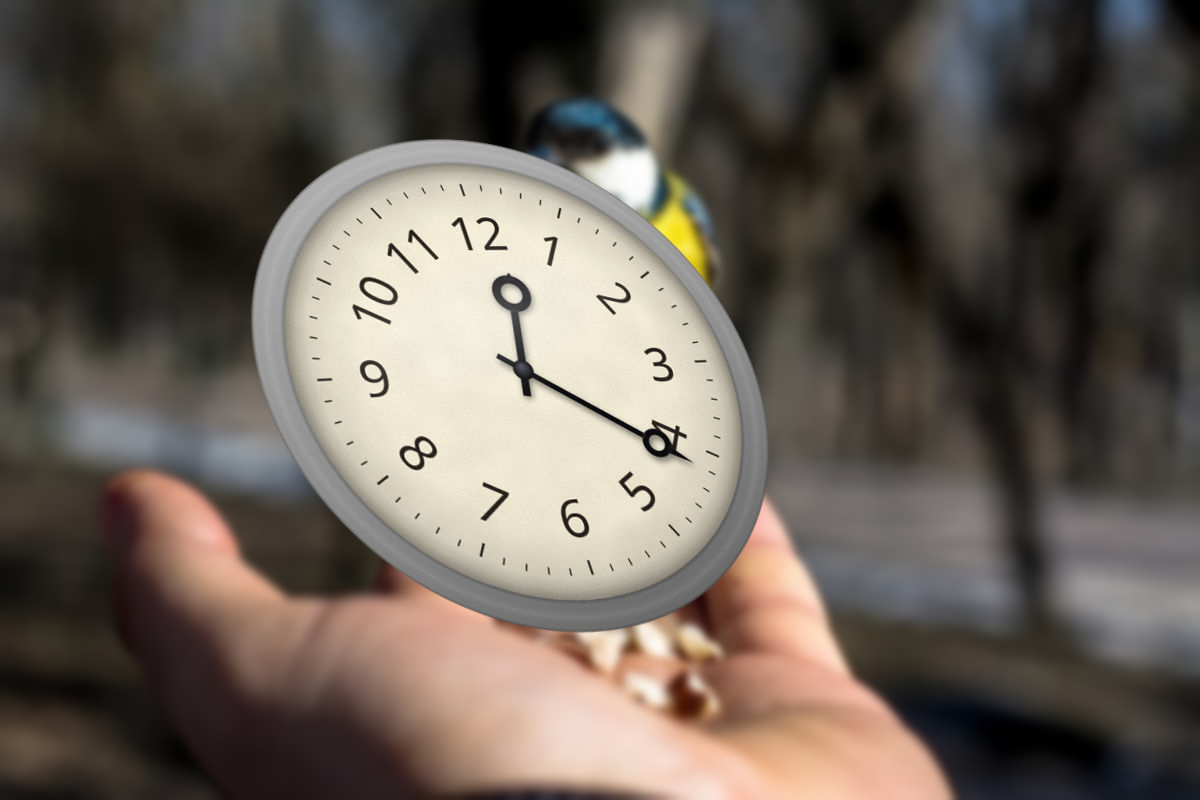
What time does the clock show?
12:21
